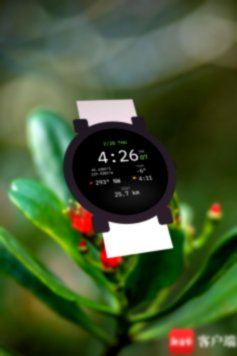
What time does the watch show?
4:26
